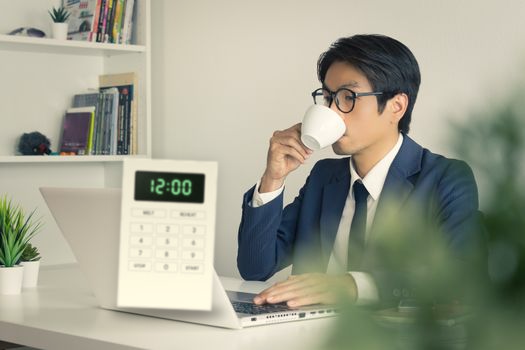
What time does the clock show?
12:00
